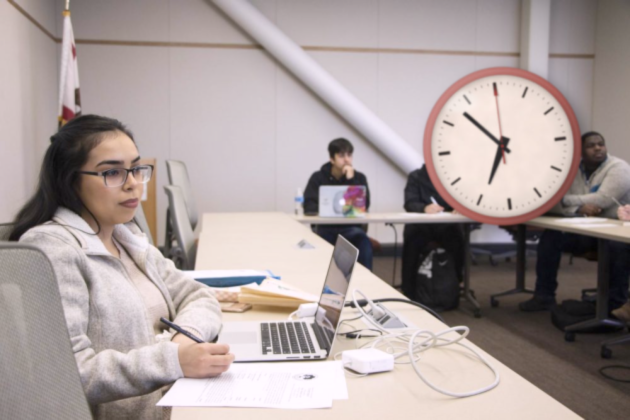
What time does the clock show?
6:53:00
